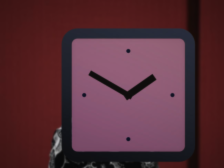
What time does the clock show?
1:50
